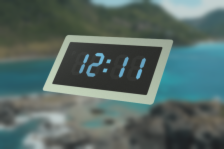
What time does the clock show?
12:11
